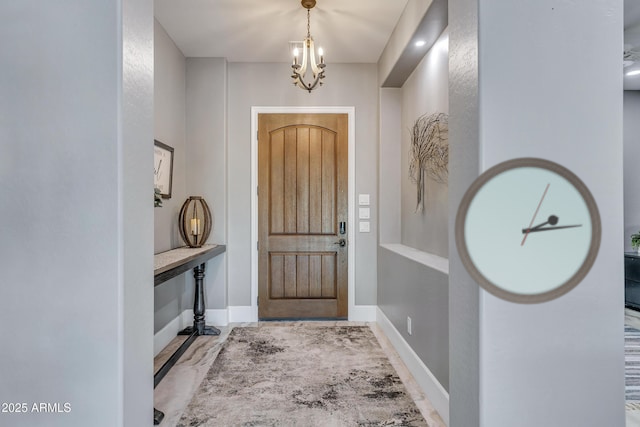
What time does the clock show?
2:14:04
